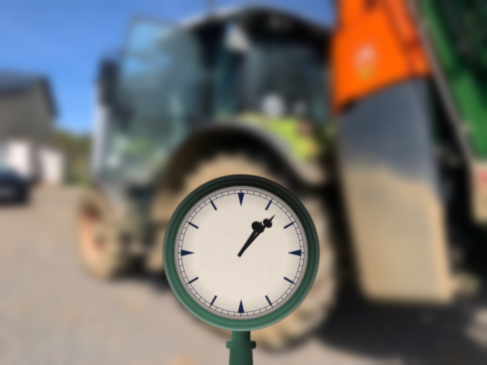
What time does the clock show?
1:07
